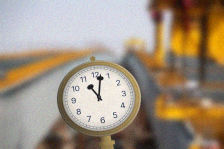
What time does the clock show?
11:02
